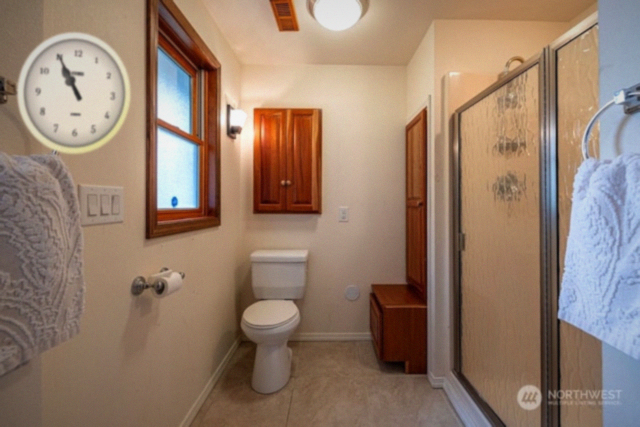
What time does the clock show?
10:55
